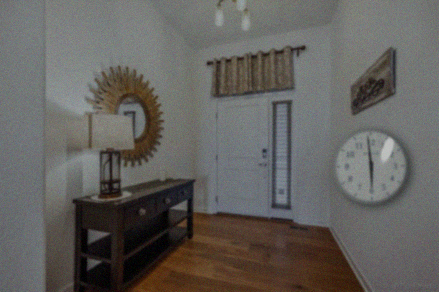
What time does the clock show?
5:59
